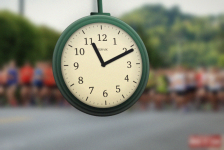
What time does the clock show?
11:11
